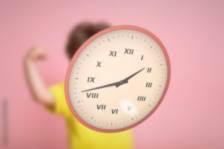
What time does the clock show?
1:42
